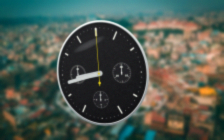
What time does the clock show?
8:43
